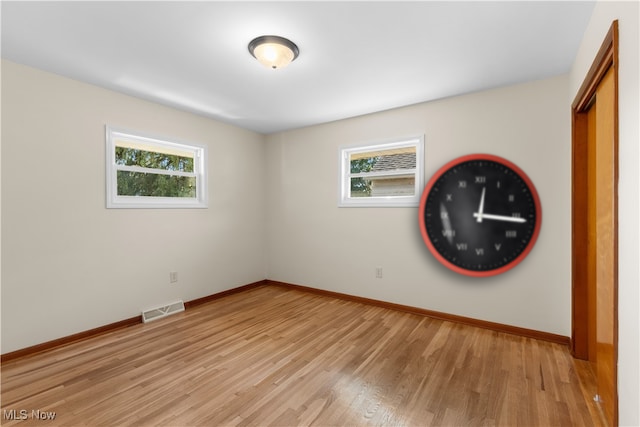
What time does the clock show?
12:16
